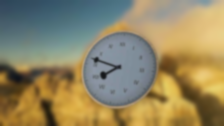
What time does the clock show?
7:47
